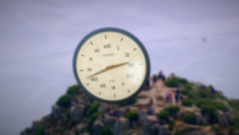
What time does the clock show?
2:42
